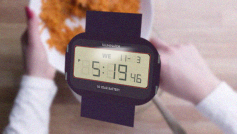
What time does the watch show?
5:19:46
